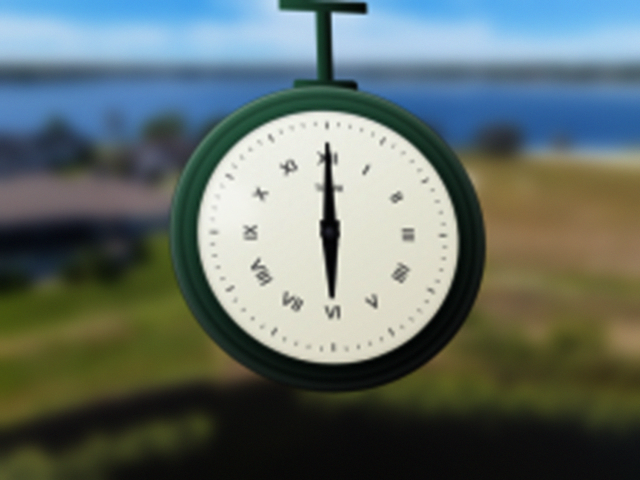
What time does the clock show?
6:00
